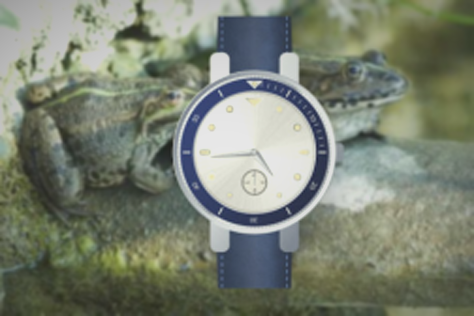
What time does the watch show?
4:44
